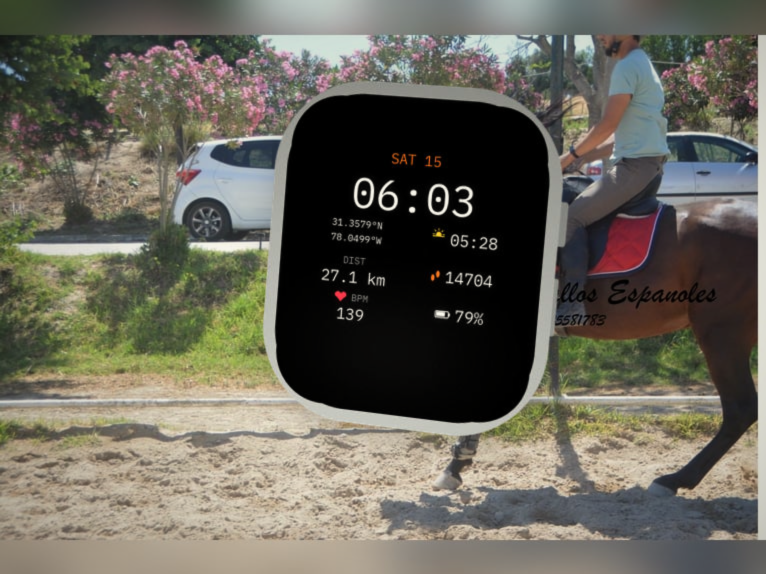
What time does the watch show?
6:03
